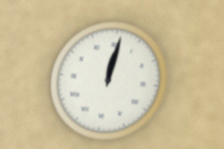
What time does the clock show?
12:01
